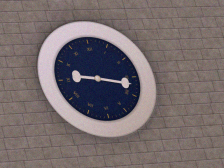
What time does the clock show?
9:17
